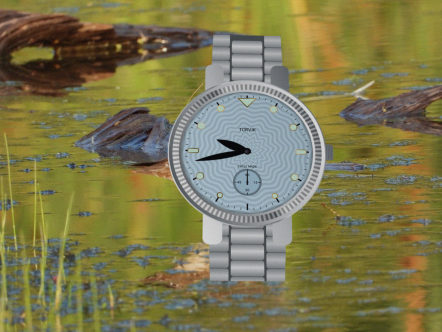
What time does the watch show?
9:43
